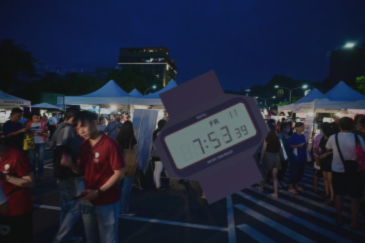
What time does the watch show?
7:53:39
